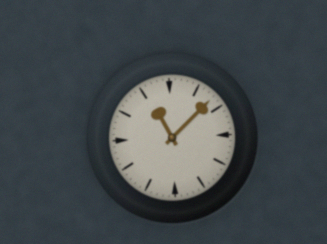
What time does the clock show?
11:08
